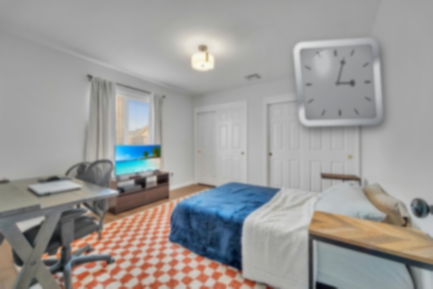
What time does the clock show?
3:03
